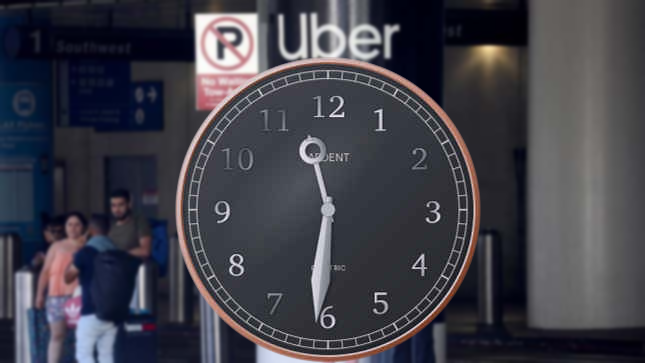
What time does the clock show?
11:31
